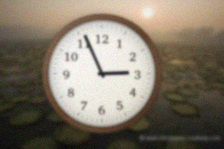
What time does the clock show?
2:56
